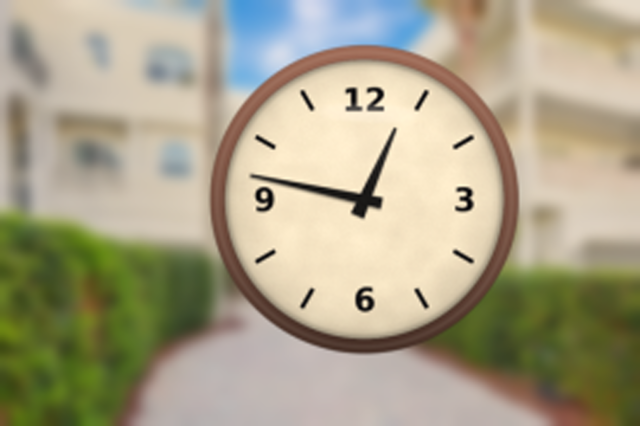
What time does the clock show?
12:47
